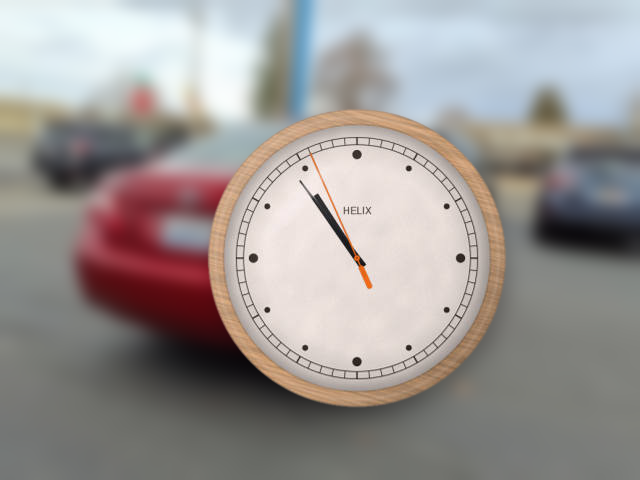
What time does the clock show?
10:53:56
